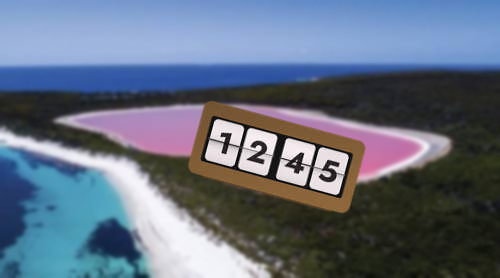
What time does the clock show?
12:45
